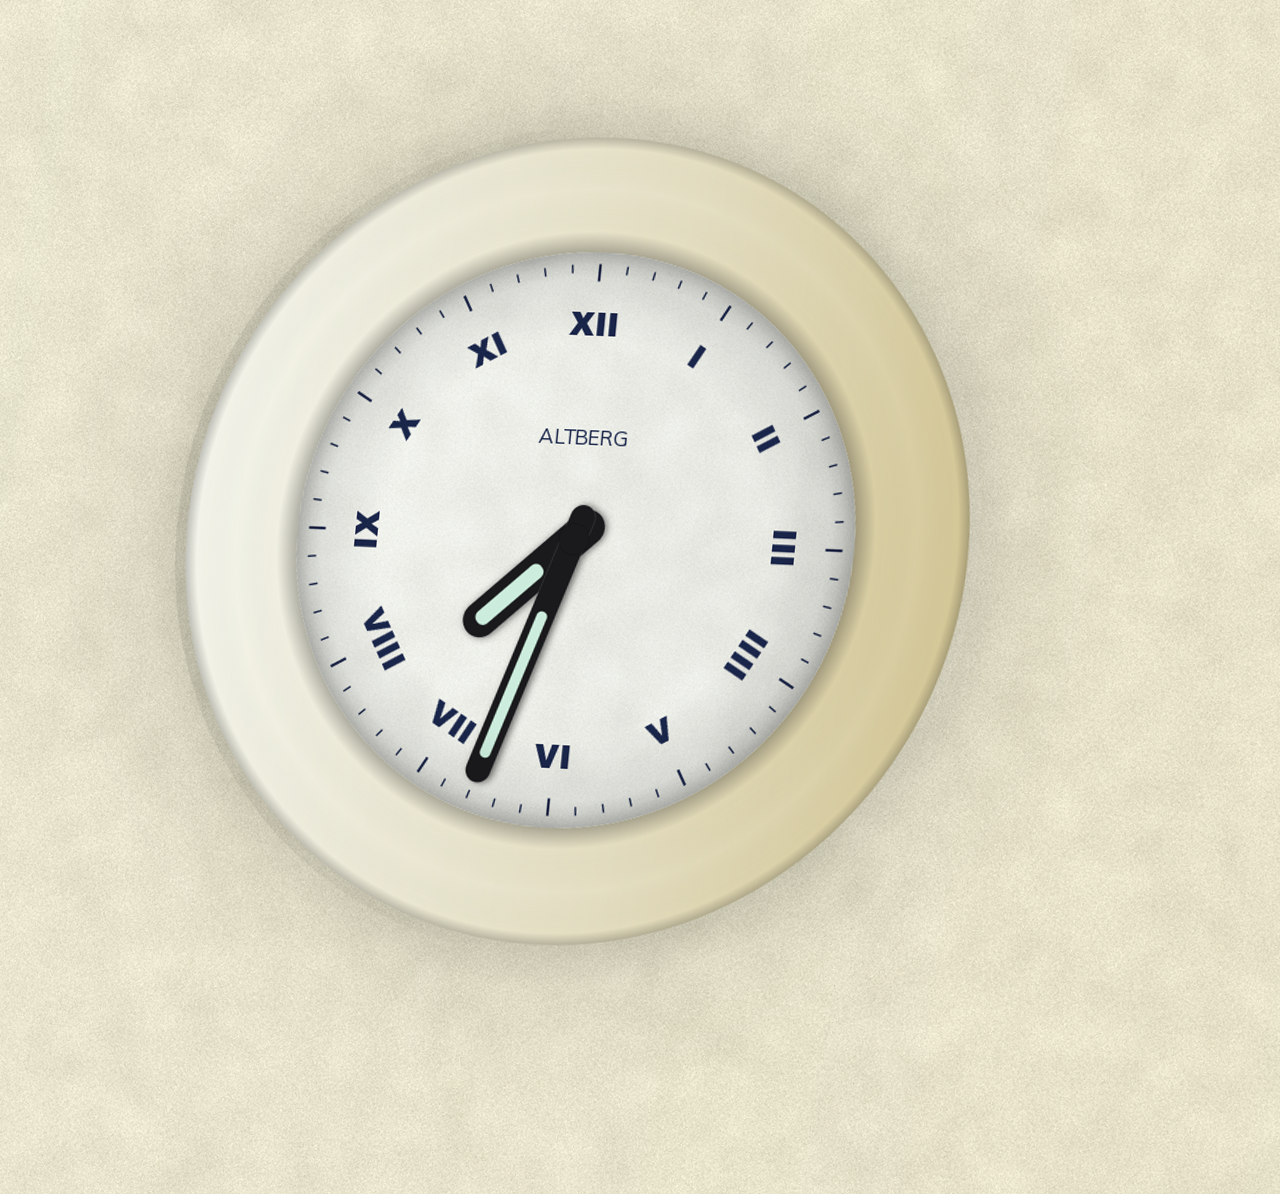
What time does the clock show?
7:33
